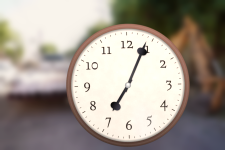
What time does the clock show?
7:04
